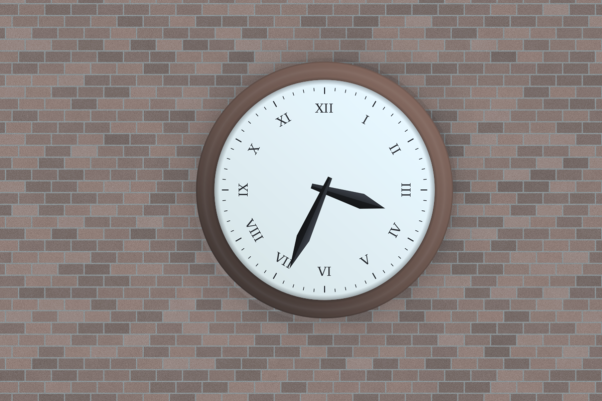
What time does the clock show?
3:34
